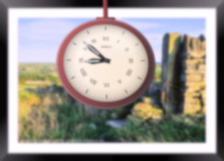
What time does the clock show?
8:52
